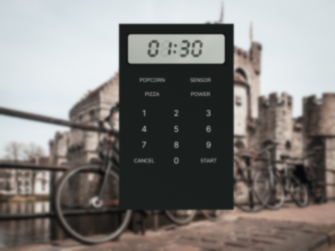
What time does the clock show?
1:30
